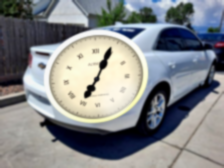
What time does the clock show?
7:04
